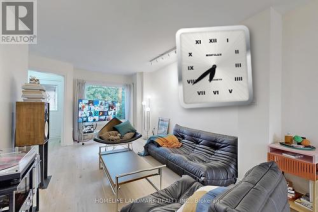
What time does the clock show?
6:39
